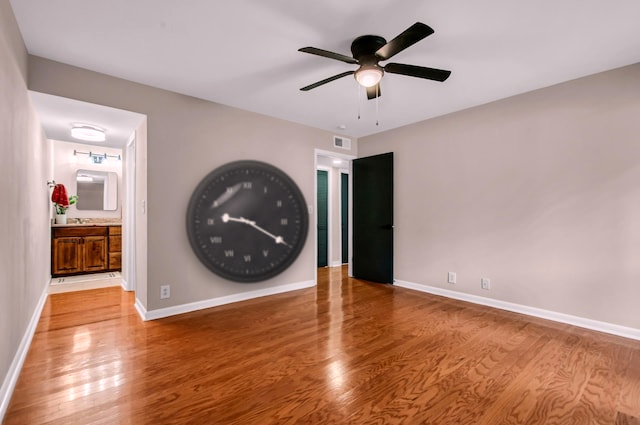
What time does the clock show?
9:20
